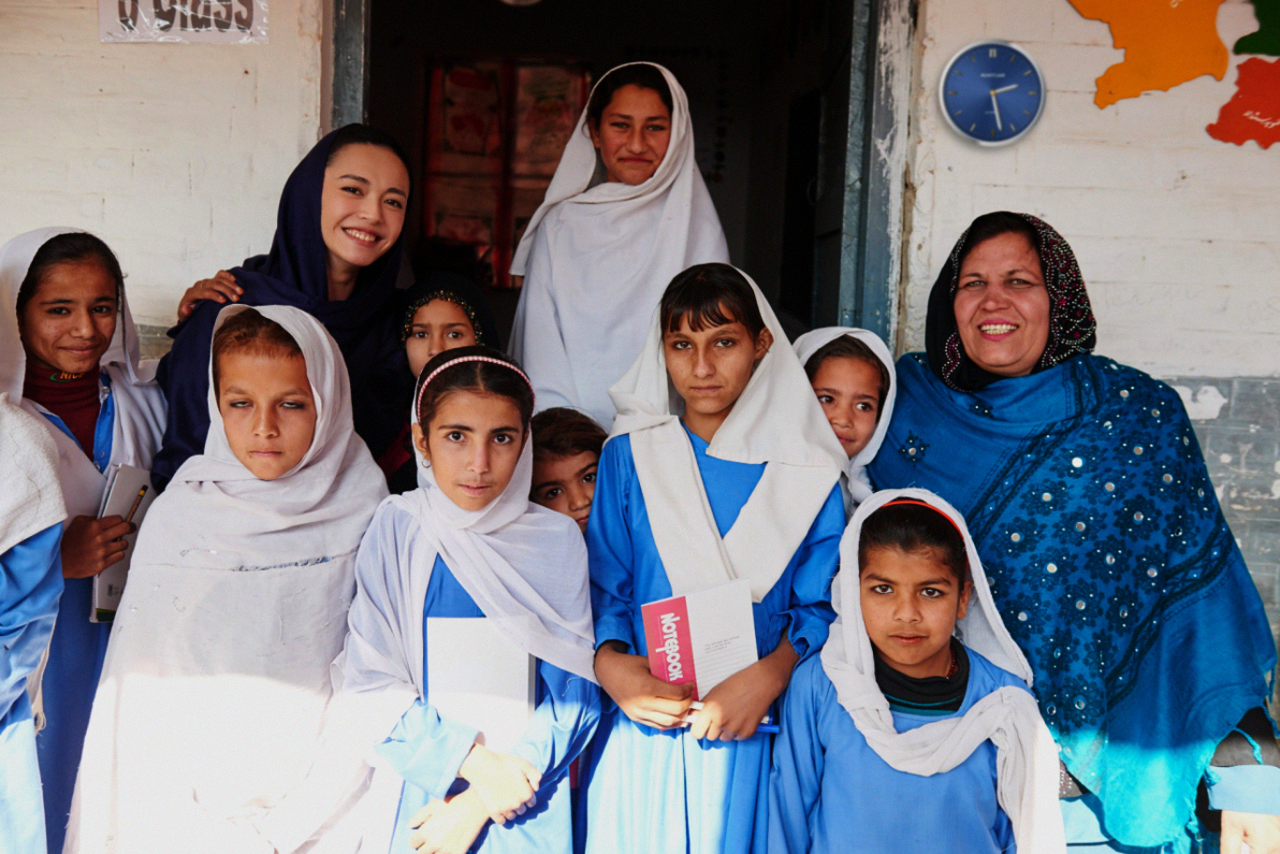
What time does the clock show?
2:28
